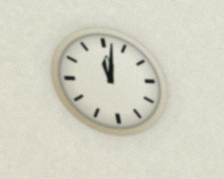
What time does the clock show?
12:02
